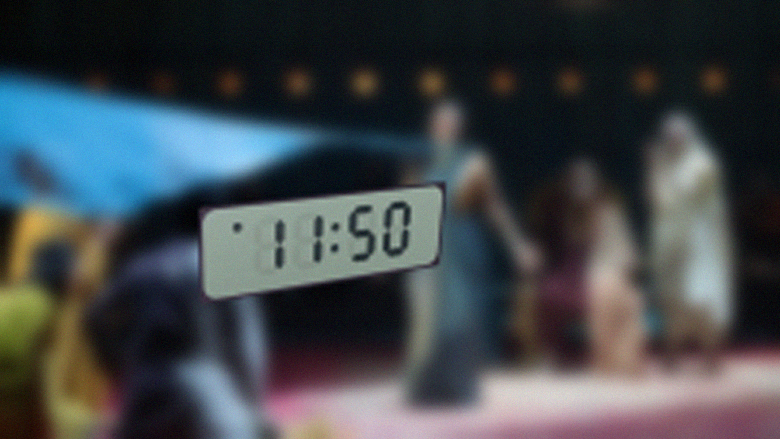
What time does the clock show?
11:50
